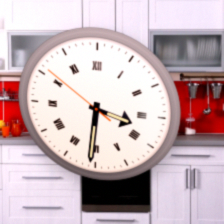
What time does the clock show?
3:30:51
